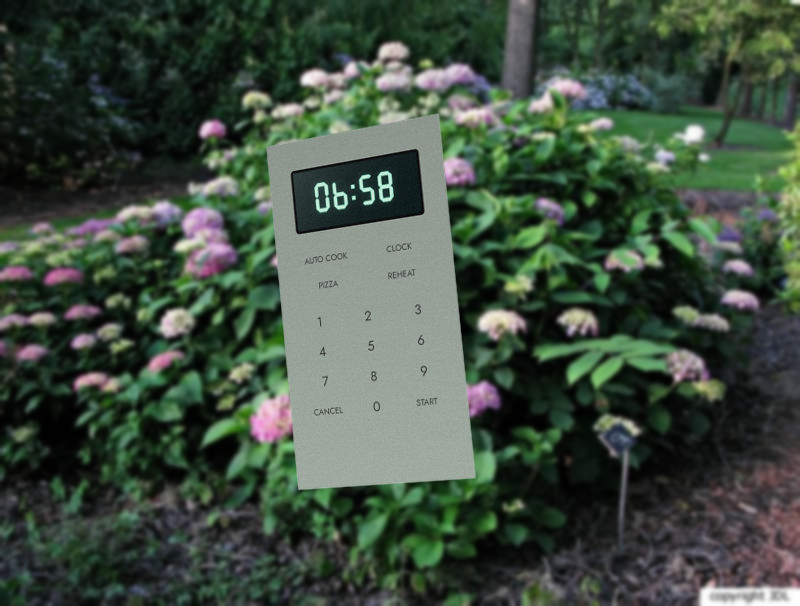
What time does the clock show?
6:58
